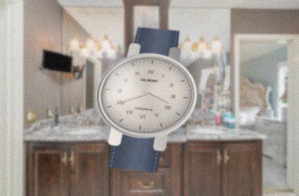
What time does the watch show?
3:40
